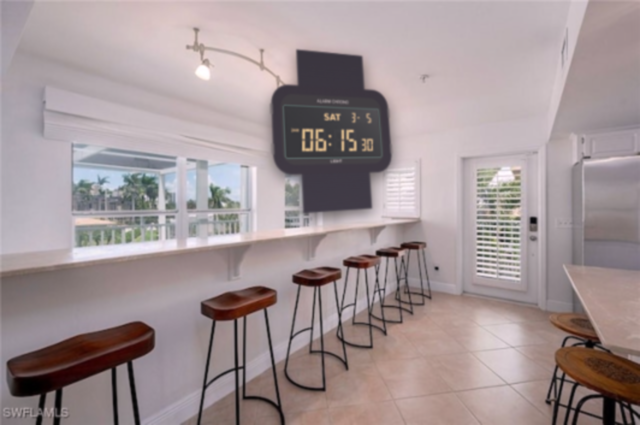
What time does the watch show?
6:15:30
